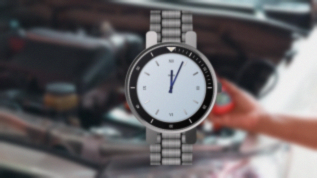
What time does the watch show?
12:04
